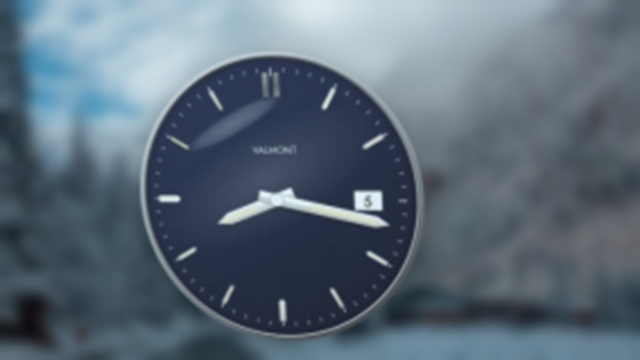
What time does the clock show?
8:17
